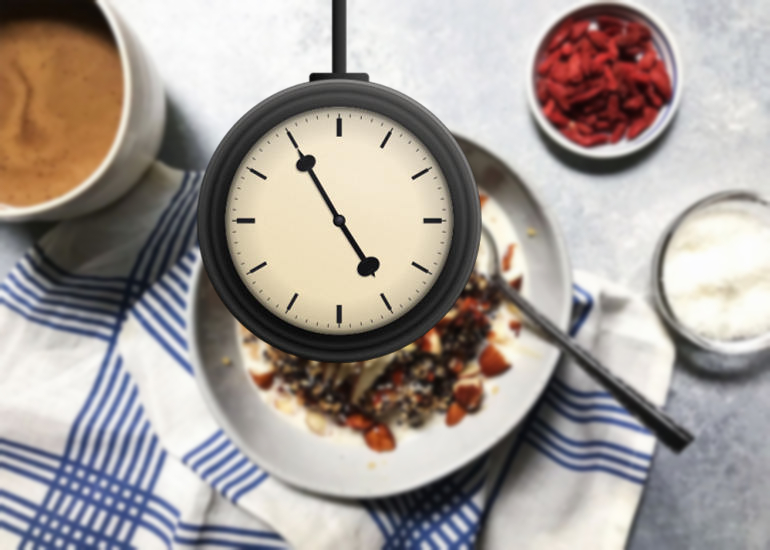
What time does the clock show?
4:55
